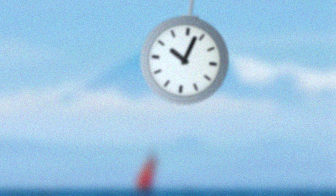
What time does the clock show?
10:03
